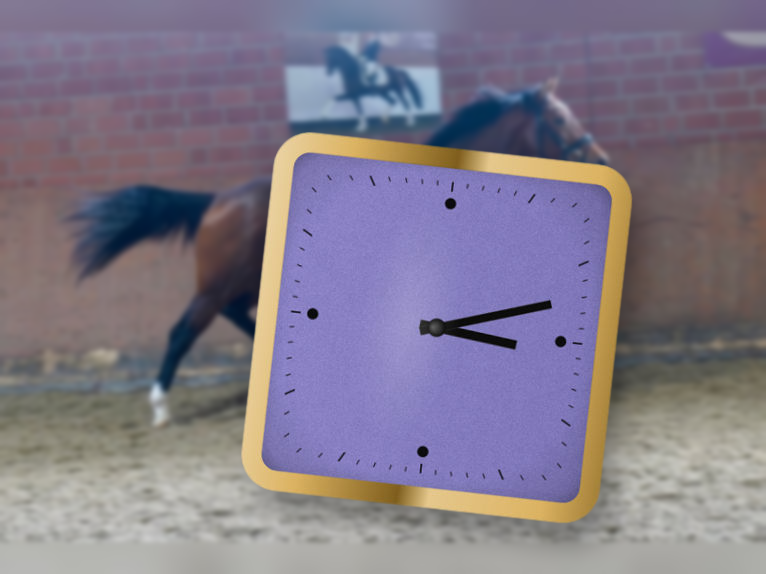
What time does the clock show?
3:12
